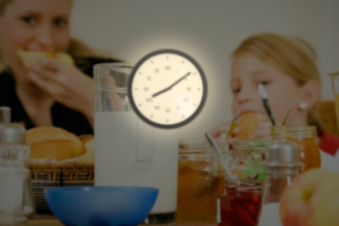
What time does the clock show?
8:09
